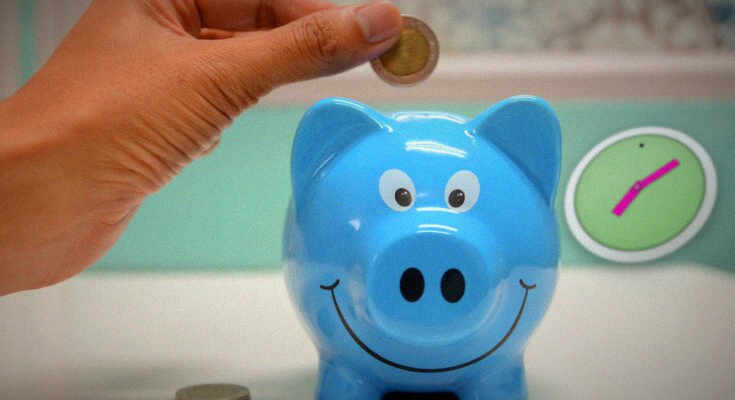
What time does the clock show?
7:09
